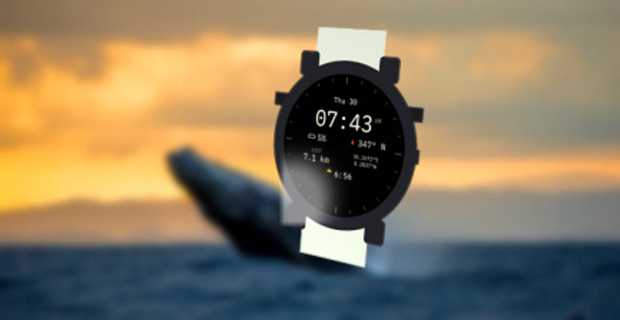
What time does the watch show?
7:43
